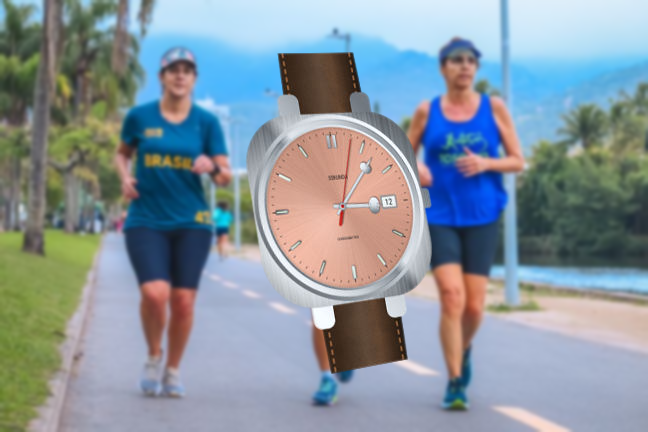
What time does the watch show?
3:07:03
